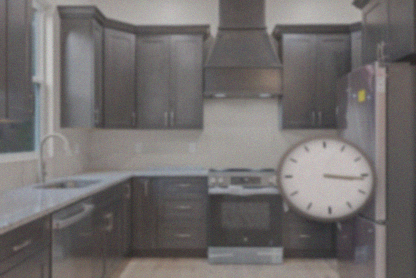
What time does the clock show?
3:16
